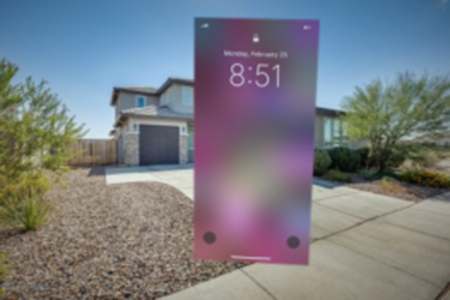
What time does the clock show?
8:51
